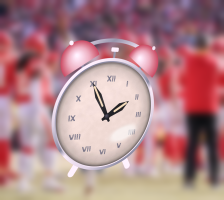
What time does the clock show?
1:55
